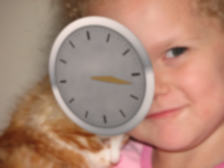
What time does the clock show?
3:17
